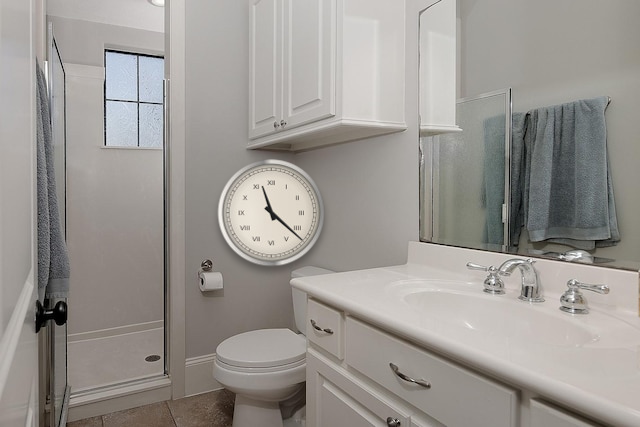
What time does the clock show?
11:22
